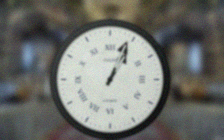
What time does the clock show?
1:04
